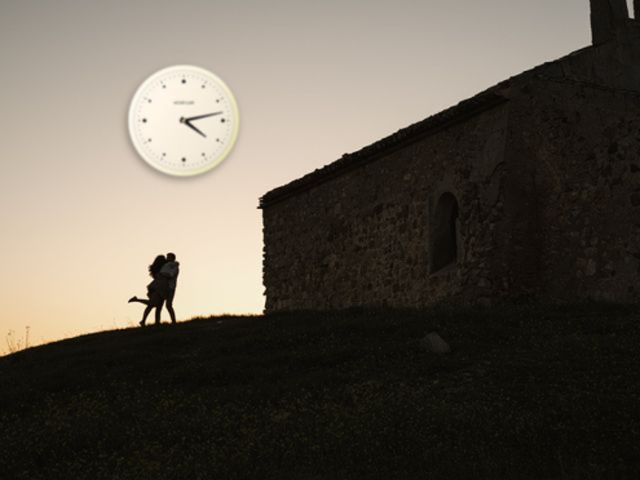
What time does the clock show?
4:13
